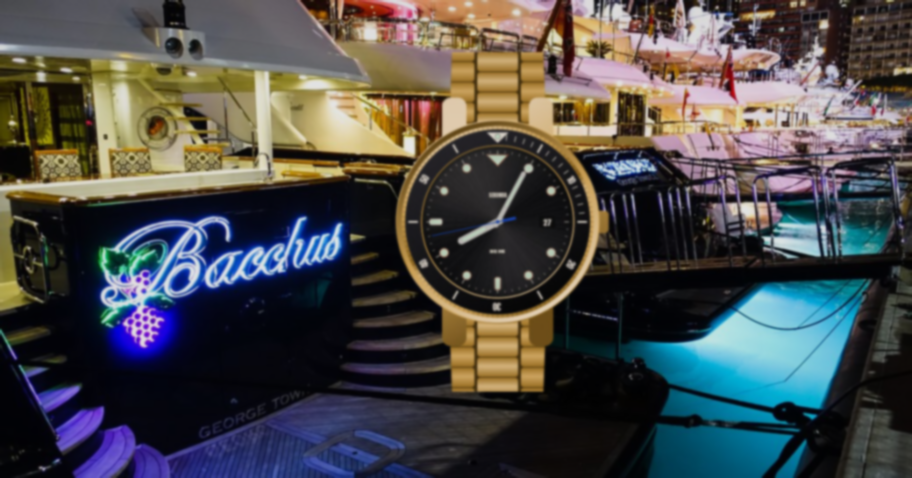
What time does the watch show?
8:04:43
